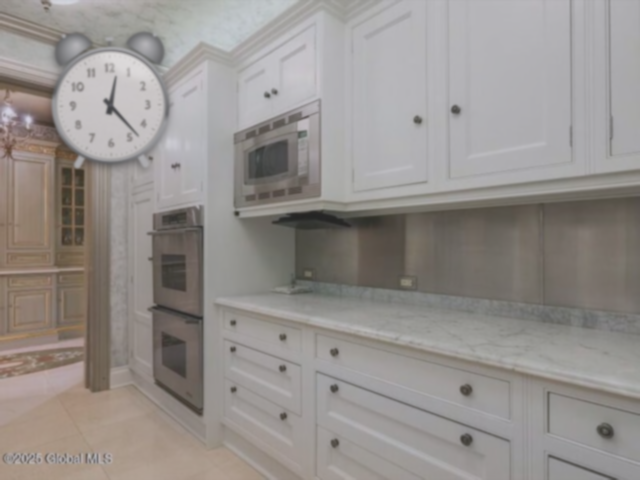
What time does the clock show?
12:23
